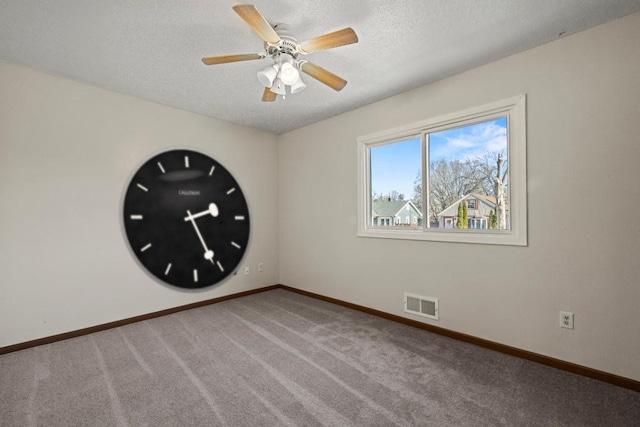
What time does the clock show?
2:26
